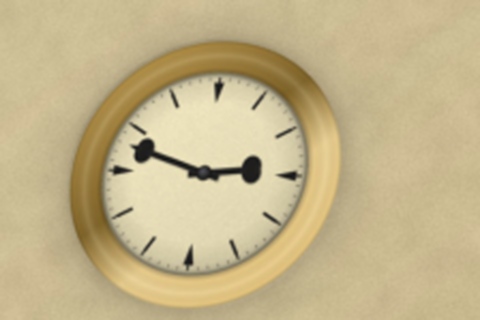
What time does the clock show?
2:48
